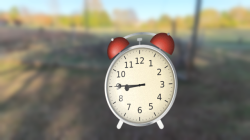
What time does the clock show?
8:45
